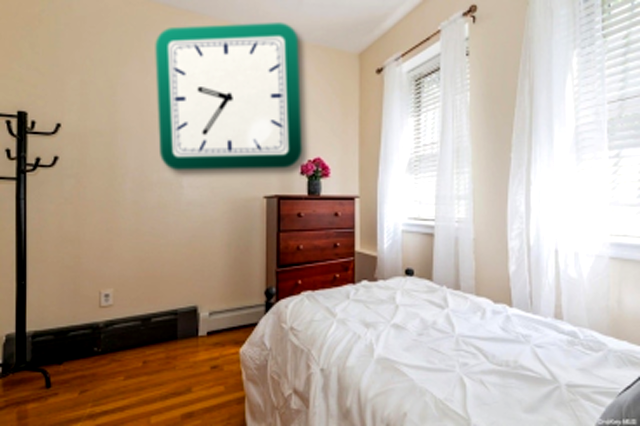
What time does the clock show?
9:36
